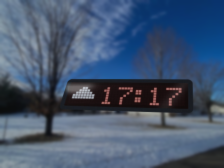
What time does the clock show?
17:17
